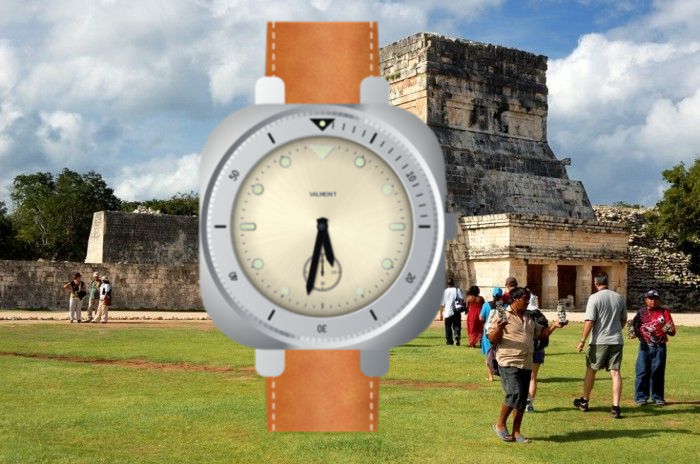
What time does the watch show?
5:32
